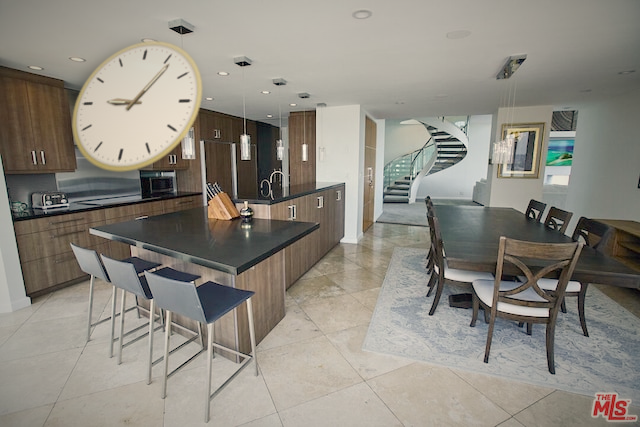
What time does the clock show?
9:06
